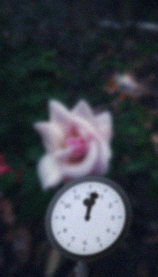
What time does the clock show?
12:02
